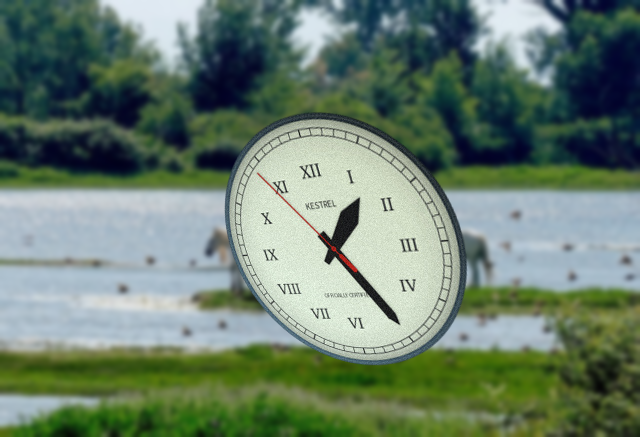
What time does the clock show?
1:24:54
